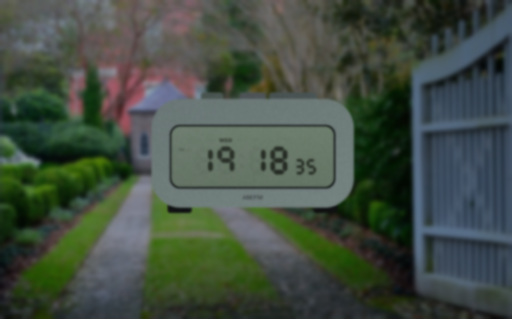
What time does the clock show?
19:18:35
